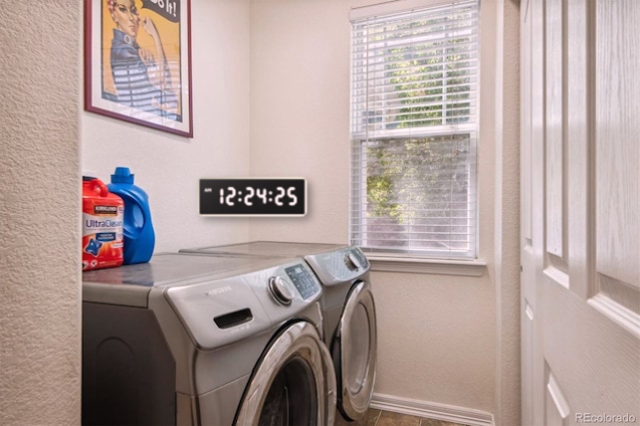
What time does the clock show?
12:24:25
